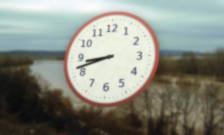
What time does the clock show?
8:42
